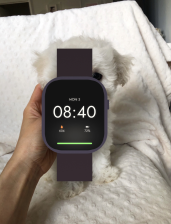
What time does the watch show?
8:40
